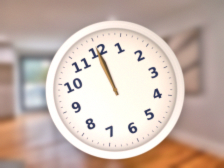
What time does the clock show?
12:00
